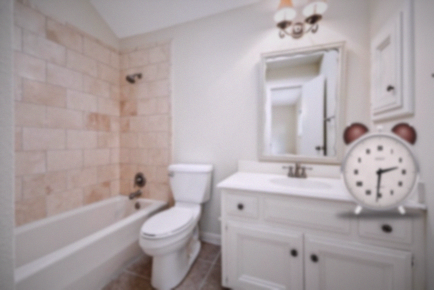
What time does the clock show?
2:31
